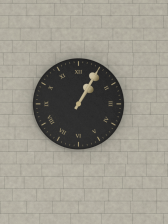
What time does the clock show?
1:05
